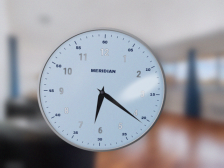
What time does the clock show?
6:21
